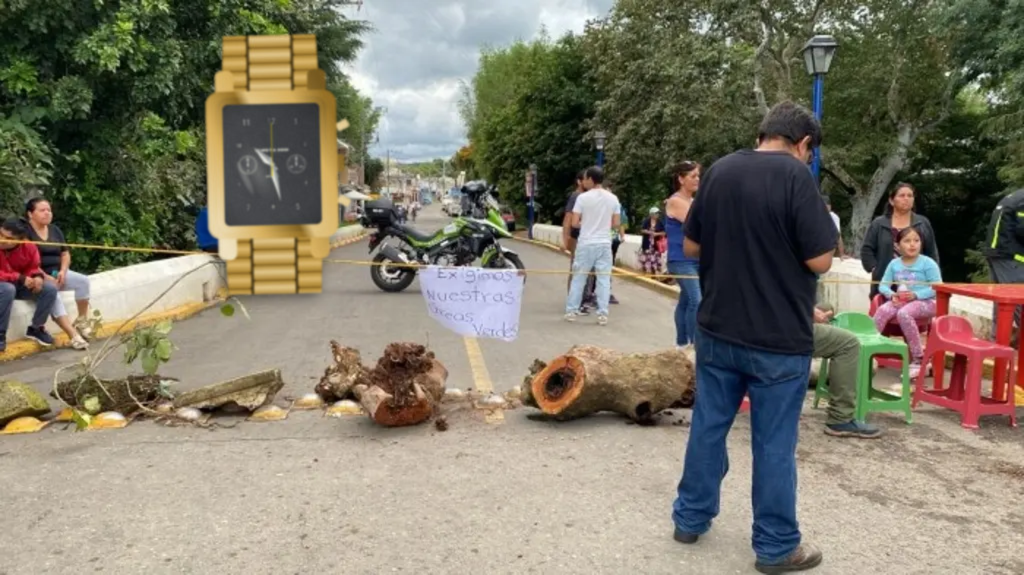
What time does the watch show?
10:28
